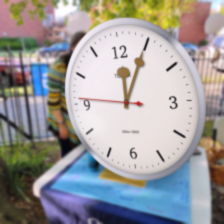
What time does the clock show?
12:04:46
